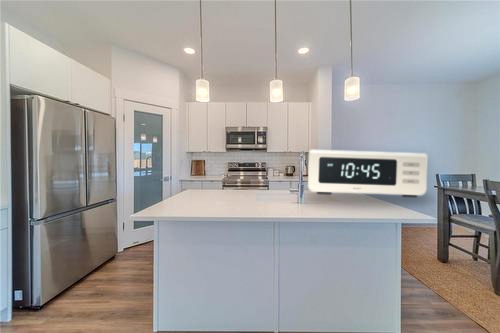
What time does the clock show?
10:45
